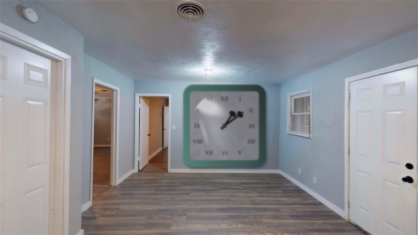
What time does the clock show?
1:09
